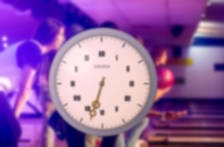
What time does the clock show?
6:33
